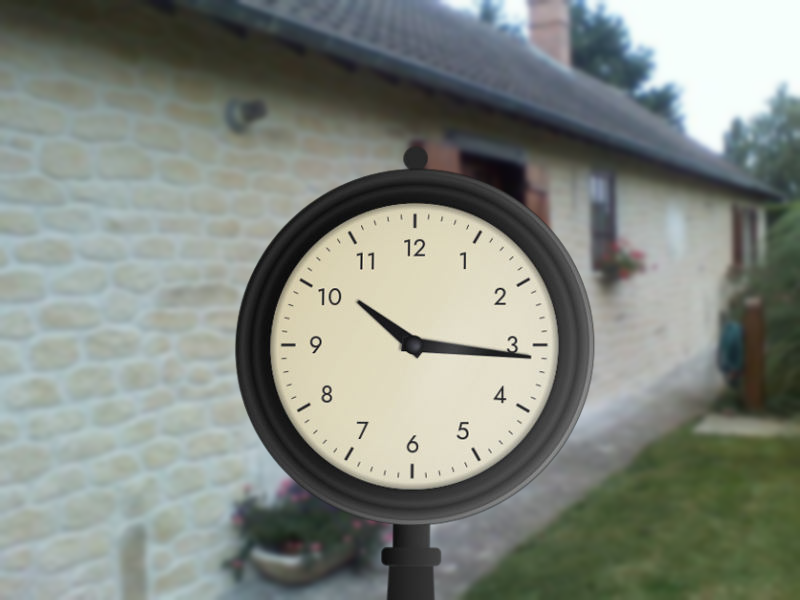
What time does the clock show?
10:16
